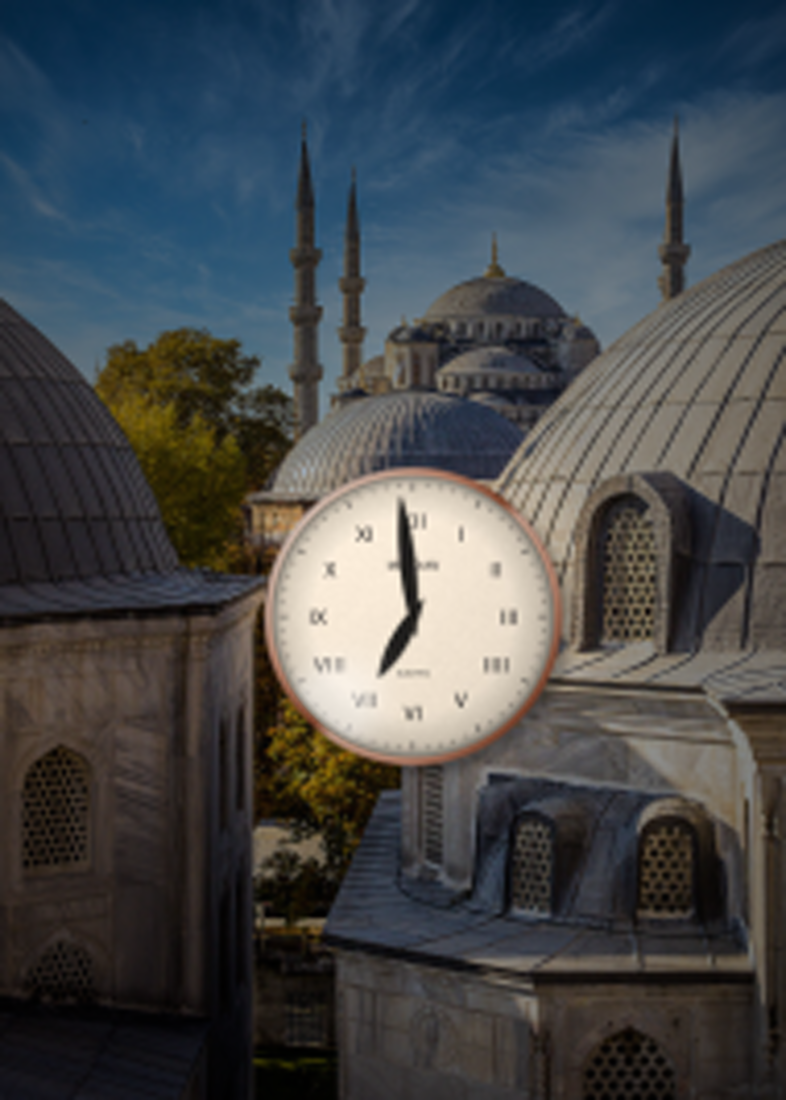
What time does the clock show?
6:59
